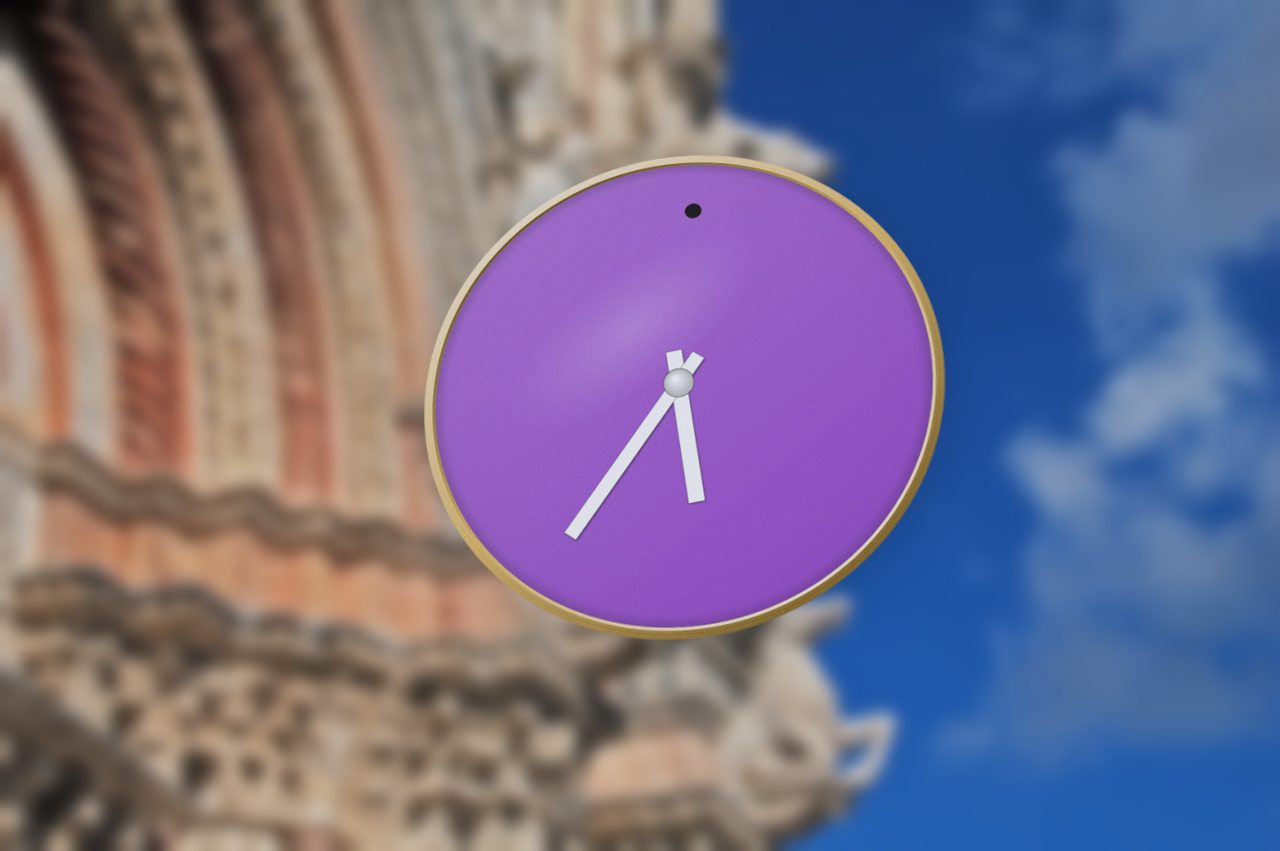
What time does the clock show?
5:35
